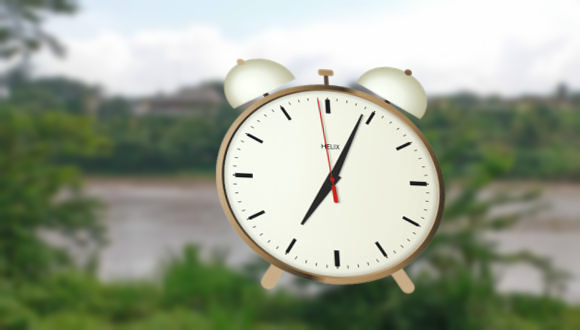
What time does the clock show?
7:03:59
